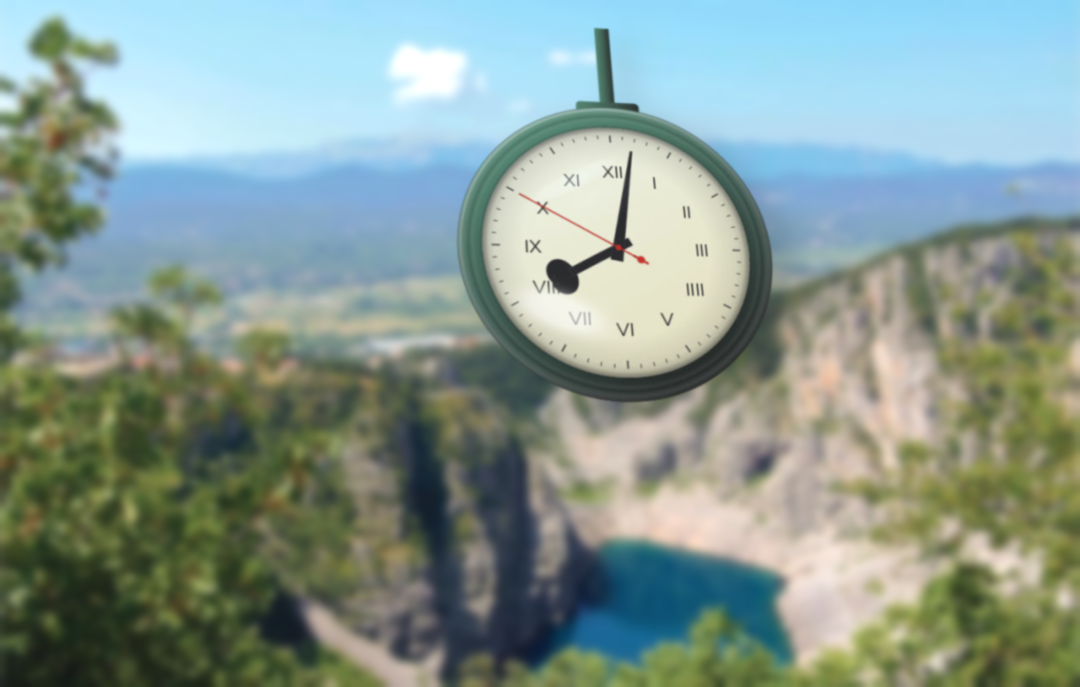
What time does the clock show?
8:01:50
